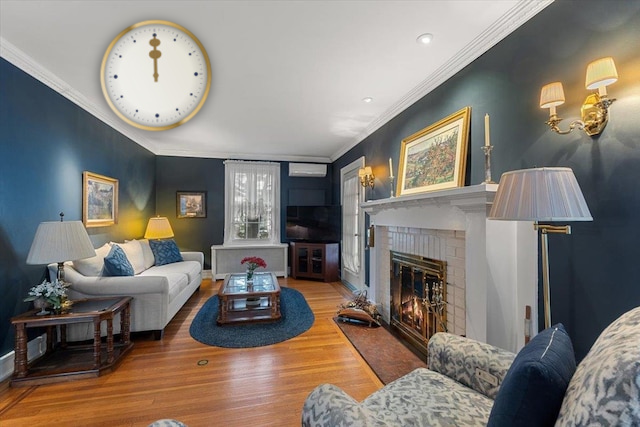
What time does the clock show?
12:00
